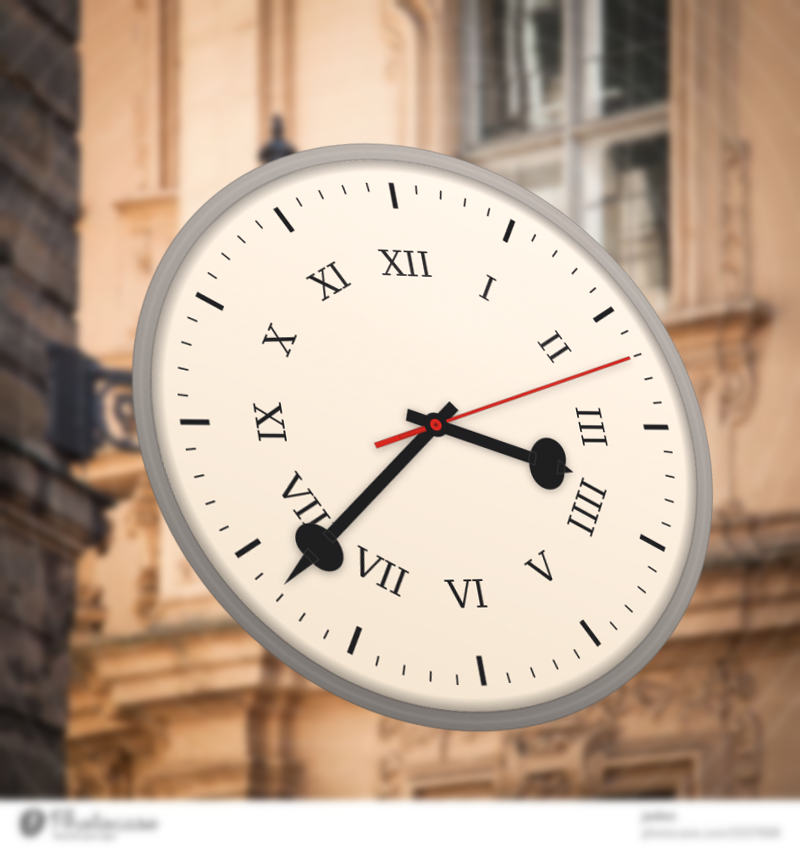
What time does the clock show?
3:38:12
